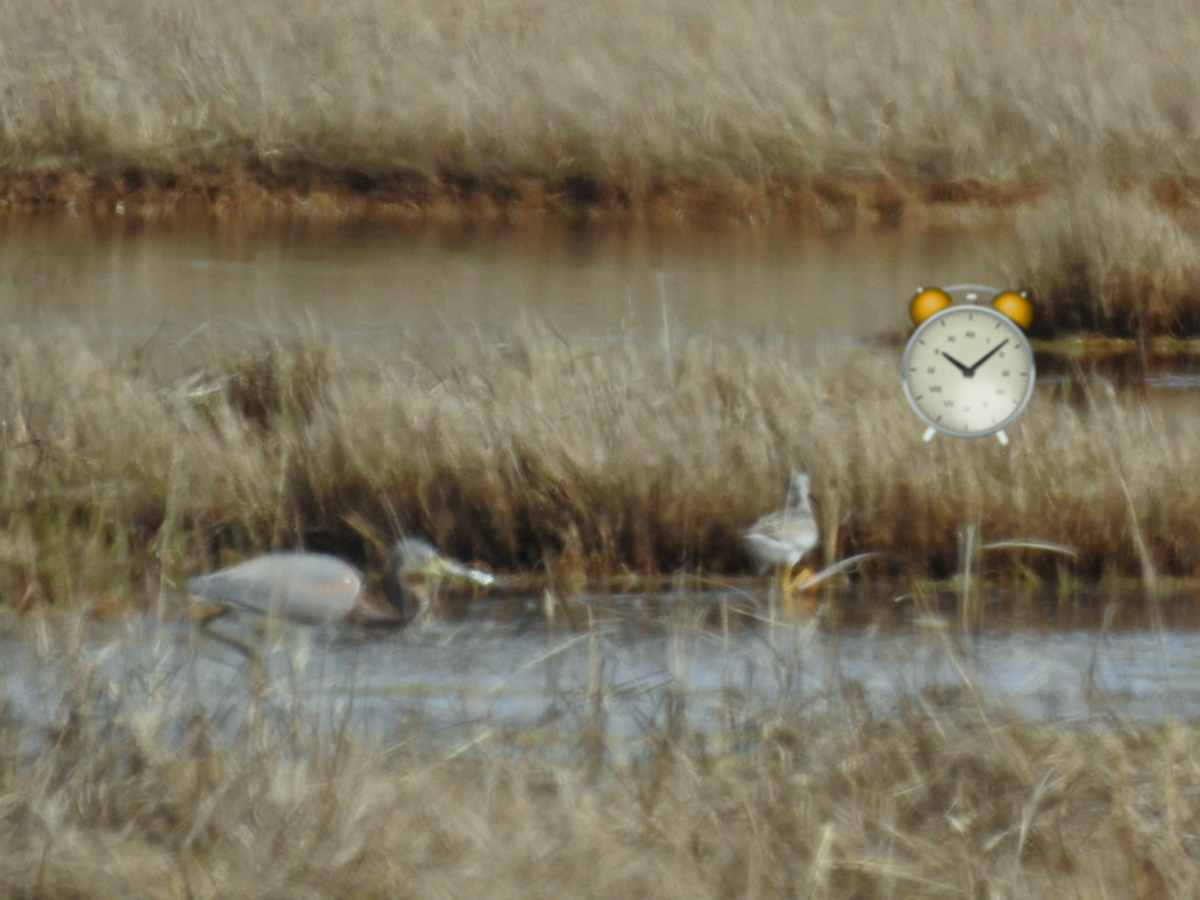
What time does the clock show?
10:08
